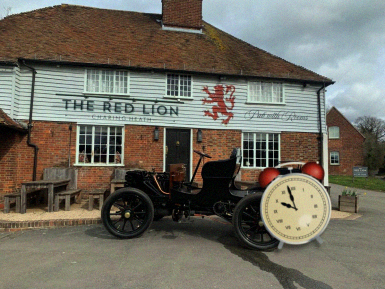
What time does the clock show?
9:58
